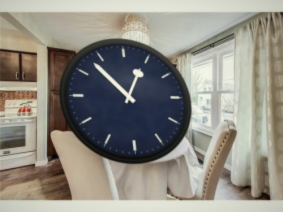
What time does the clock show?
12:53
